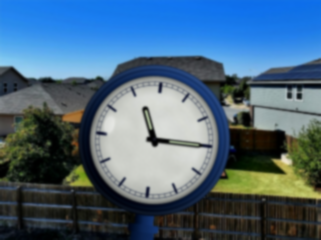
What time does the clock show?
11:15
